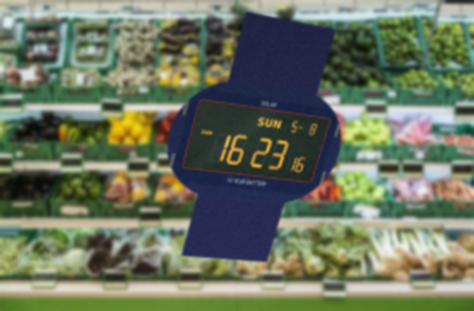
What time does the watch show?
16:23:16
